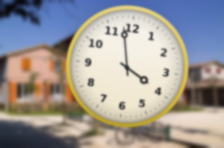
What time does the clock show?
3:58
